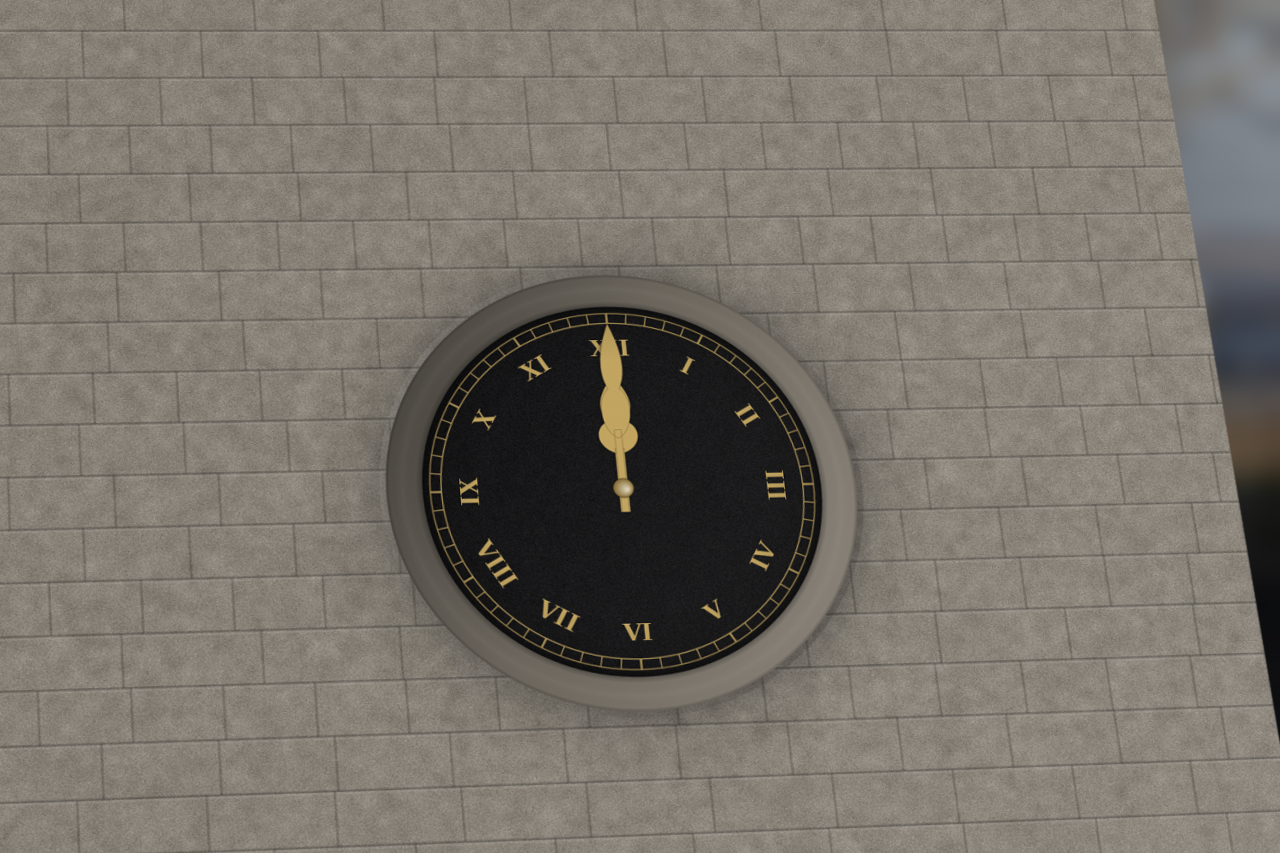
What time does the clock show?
12:00
